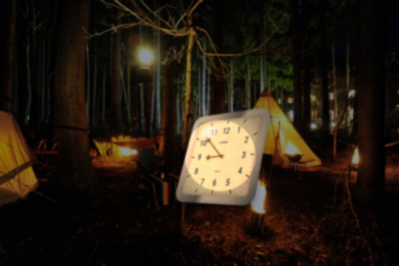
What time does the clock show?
8:52
